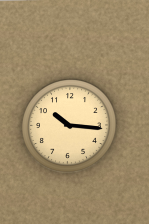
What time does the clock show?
10:16
